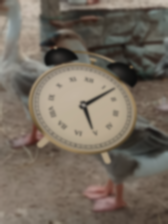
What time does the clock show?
5:07
